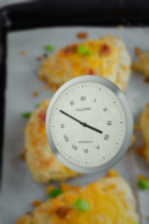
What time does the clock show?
3:50
